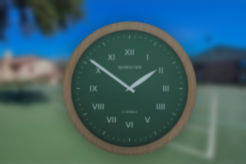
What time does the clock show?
1:51
